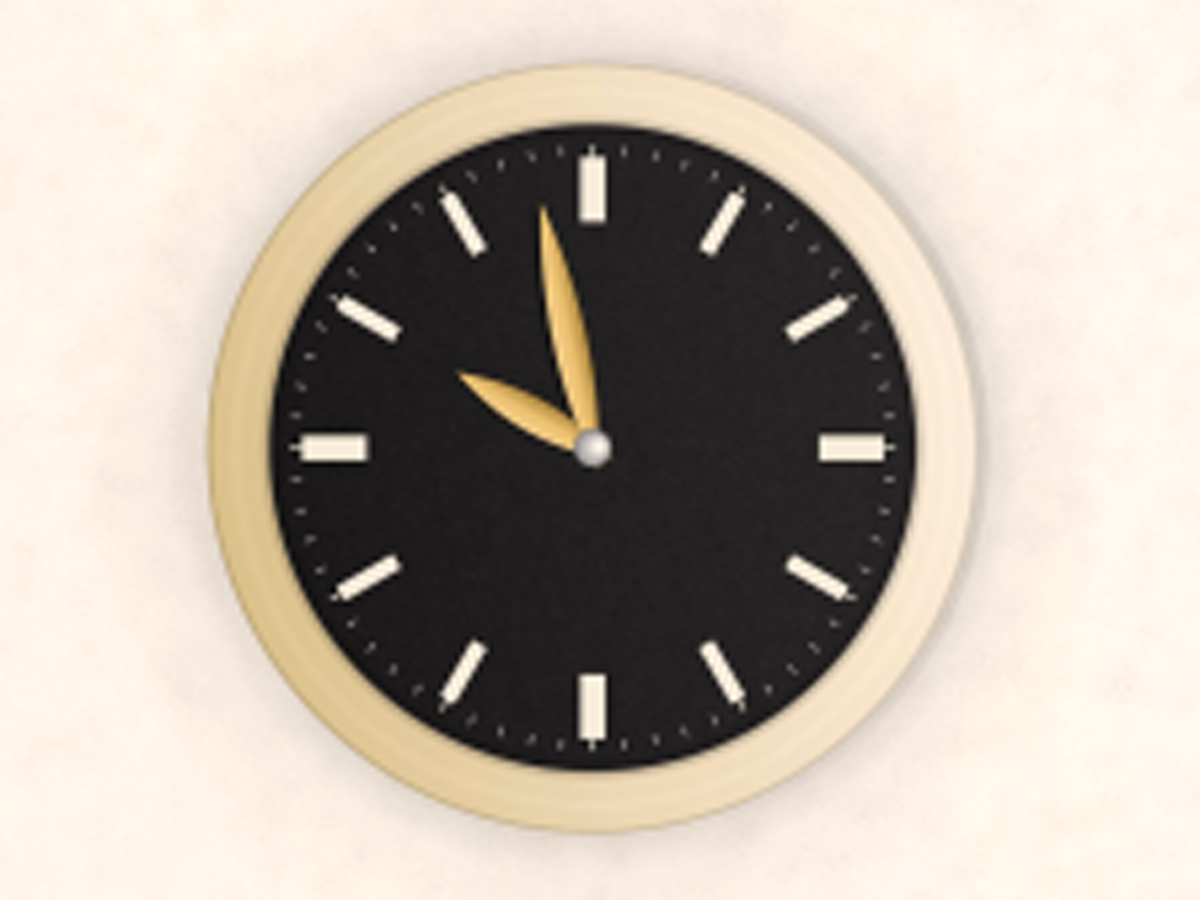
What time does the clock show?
9:58
